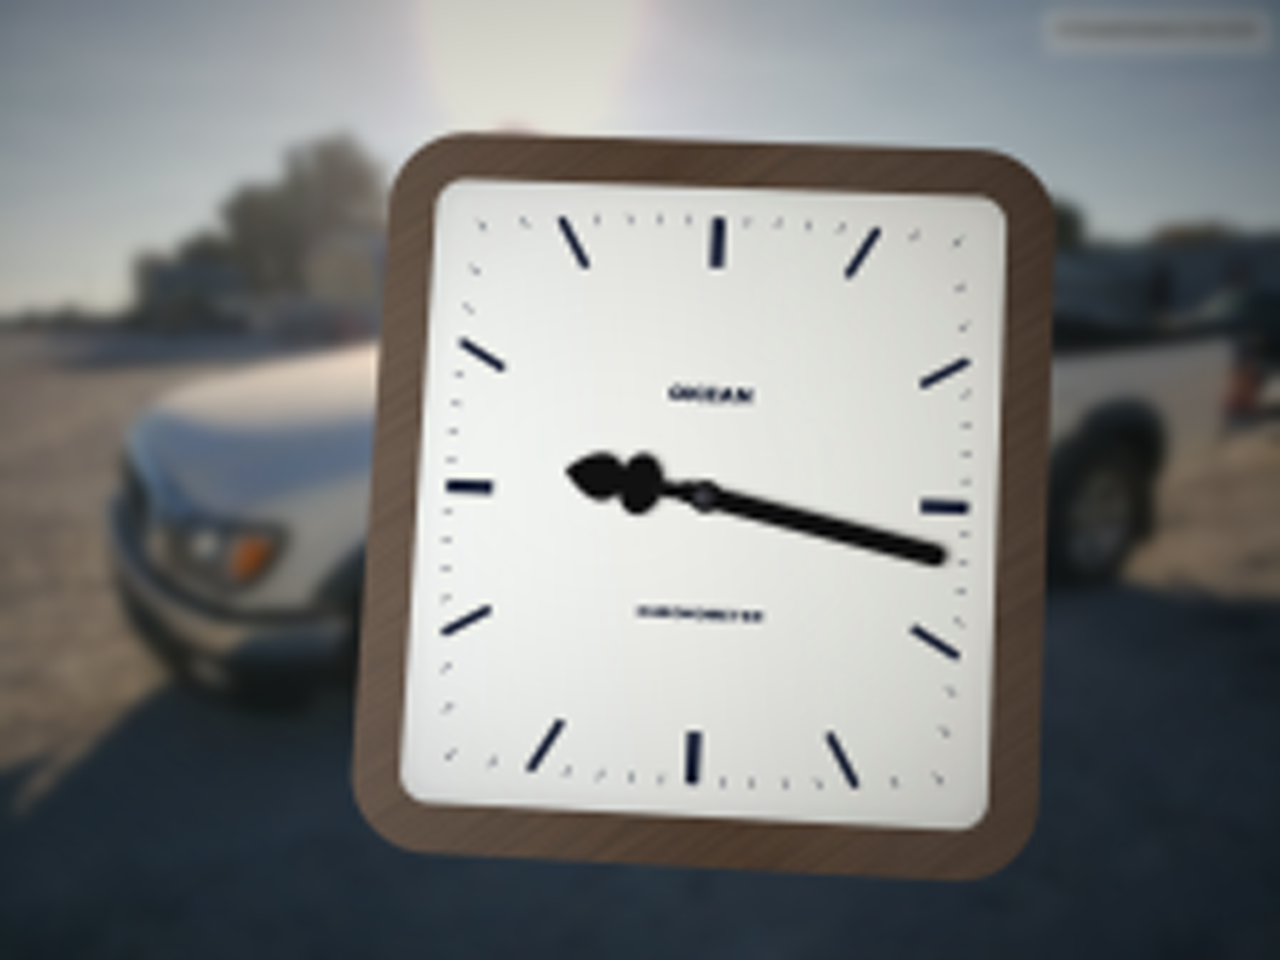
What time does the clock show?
9:17
